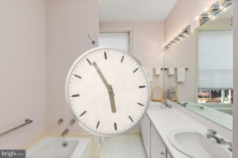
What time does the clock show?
5:56
